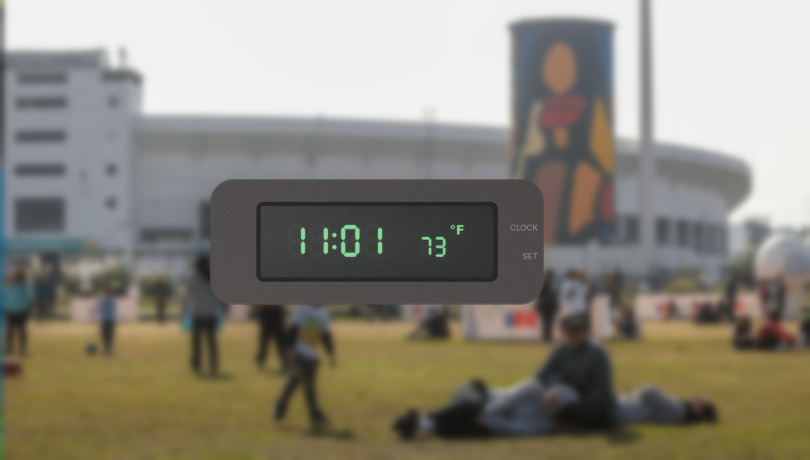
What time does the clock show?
11:01
